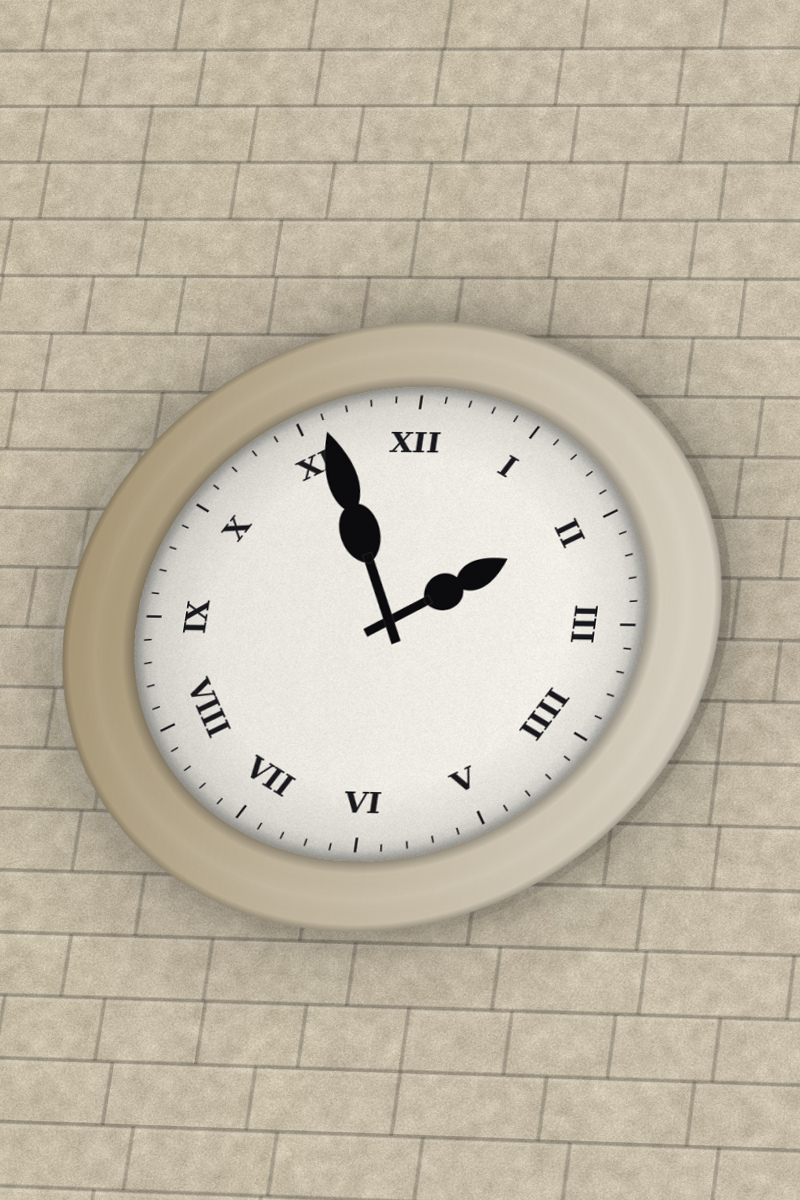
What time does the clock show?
1:56
